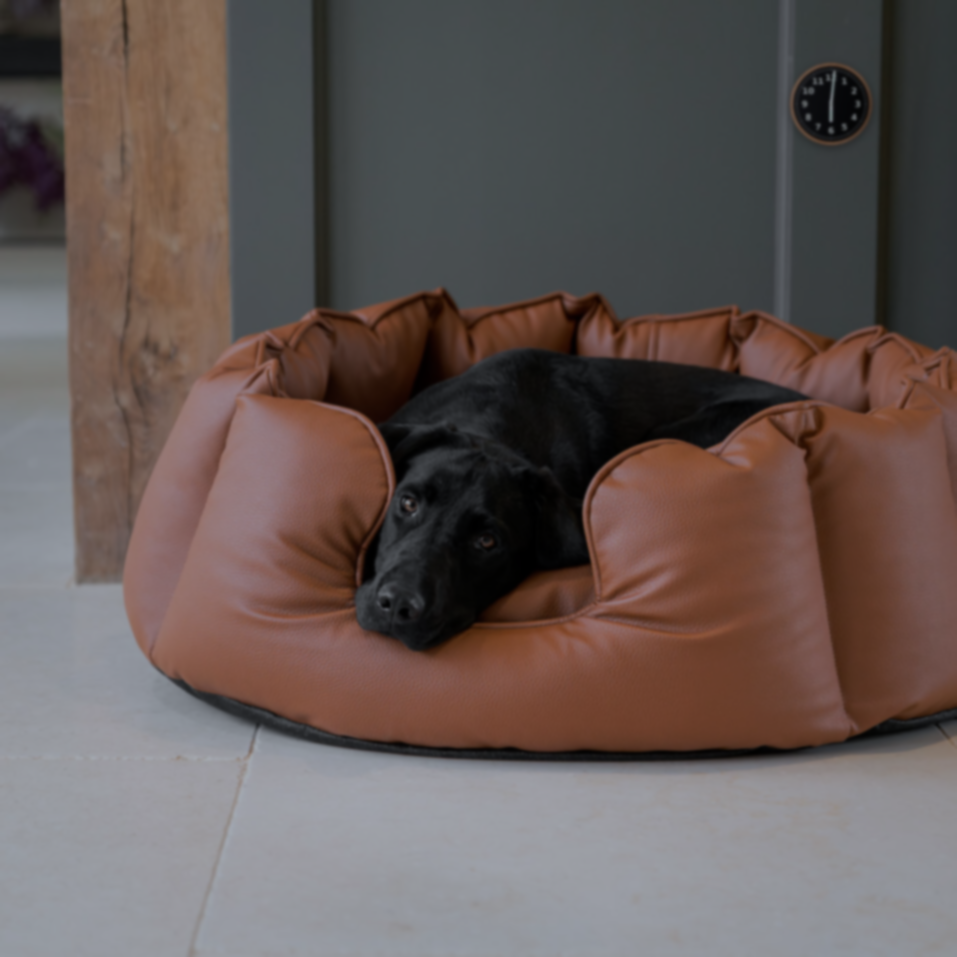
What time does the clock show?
6:01
